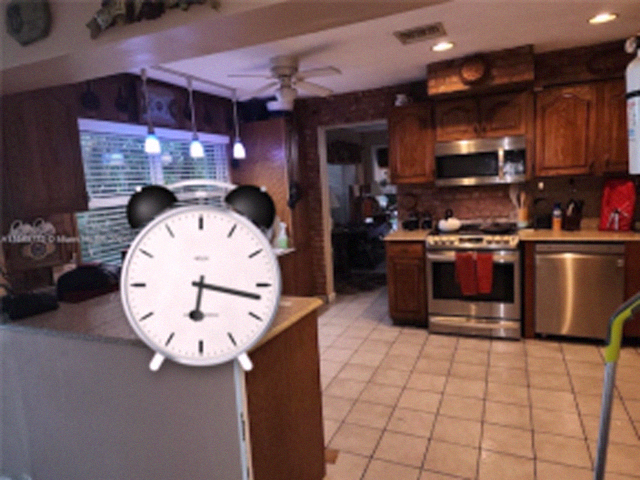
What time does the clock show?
6:17
